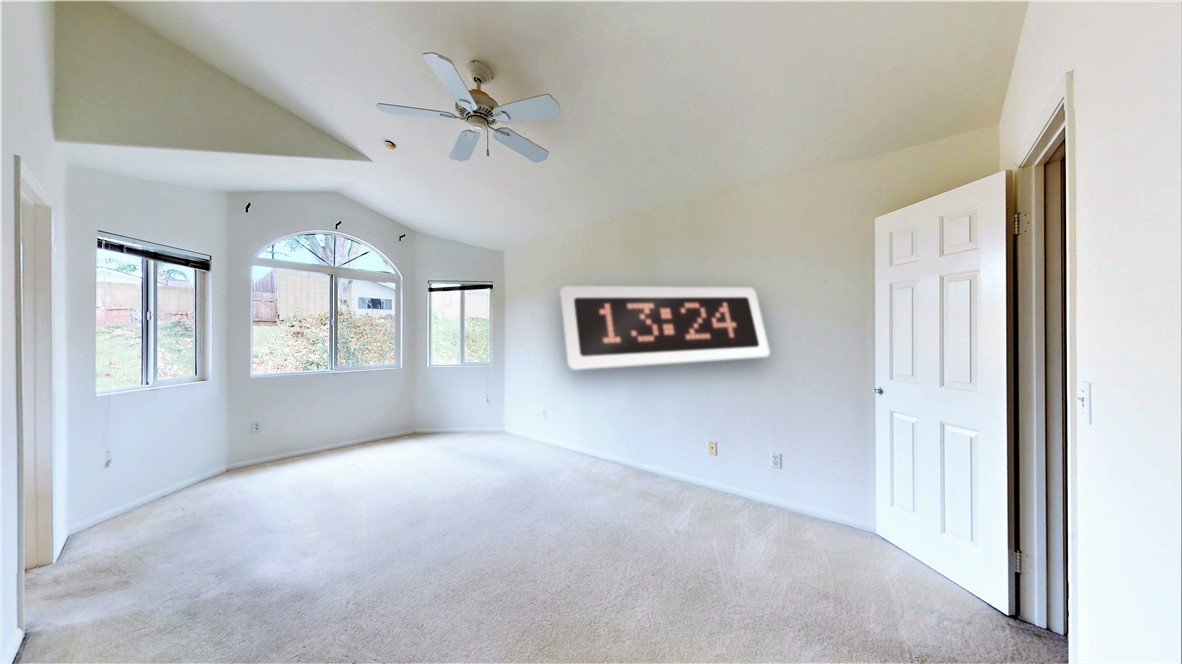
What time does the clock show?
13:24
